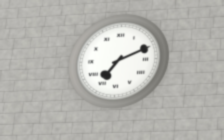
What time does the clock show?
7:11
